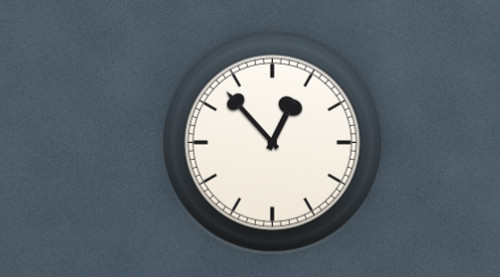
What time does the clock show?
12:53
